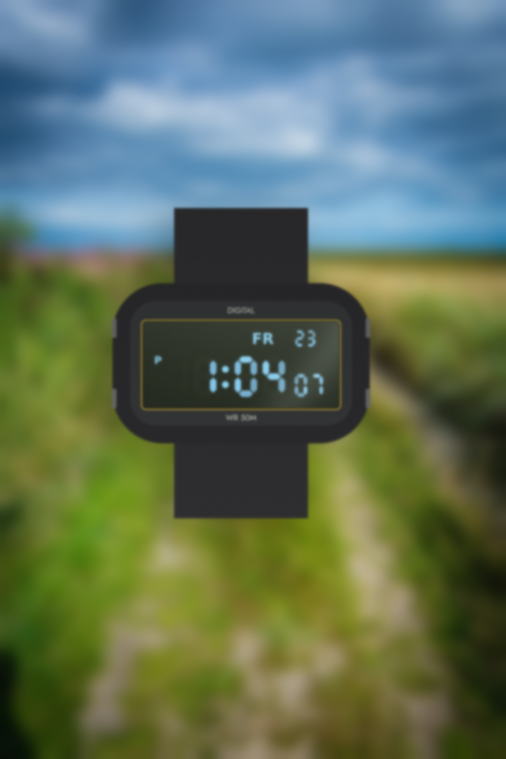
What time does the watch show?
1:04:07
